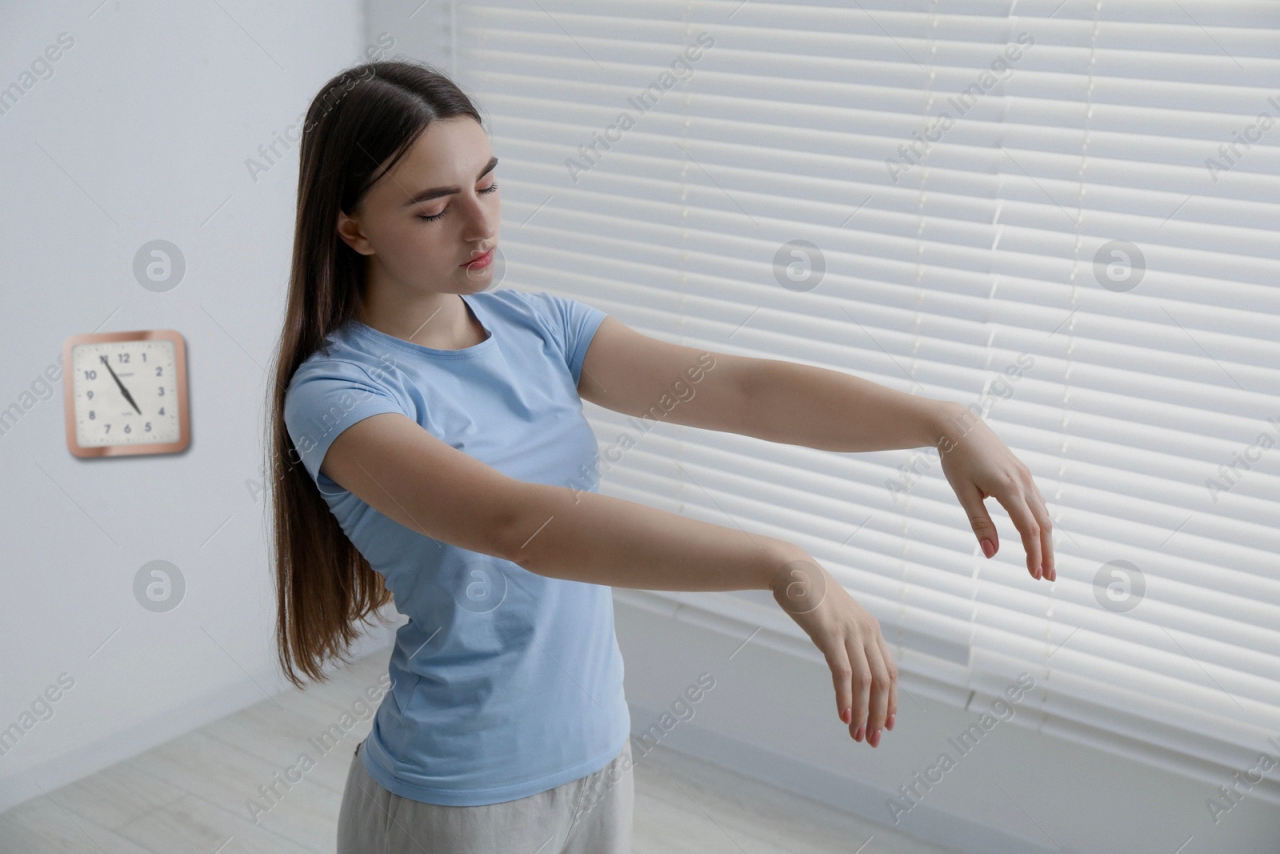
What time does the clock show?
4:55
